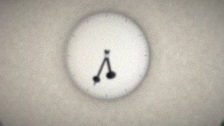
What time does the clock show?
5:34
